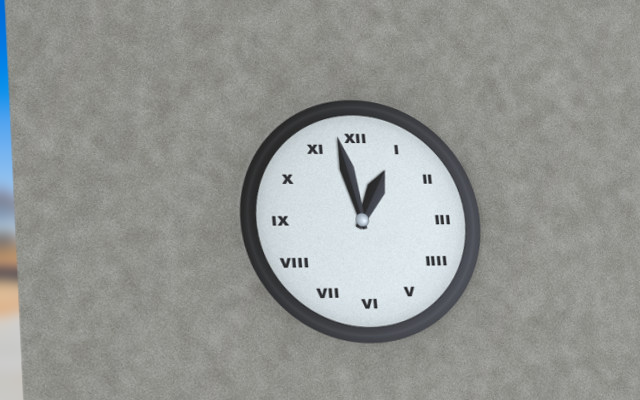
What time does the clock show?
12:58
